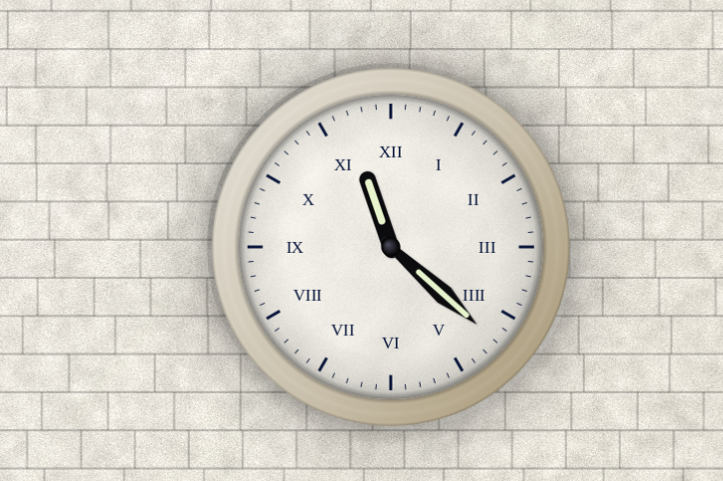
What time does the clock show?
11:22
